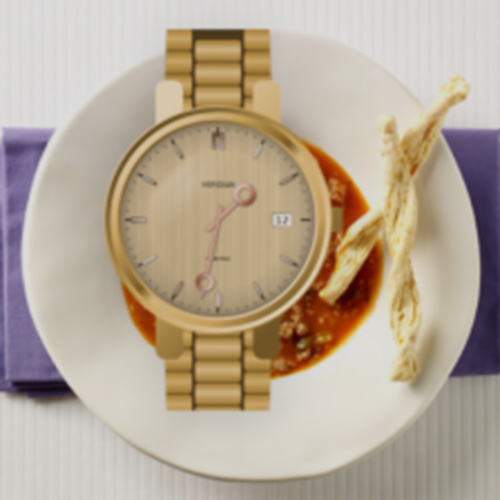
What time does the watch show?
1:32
